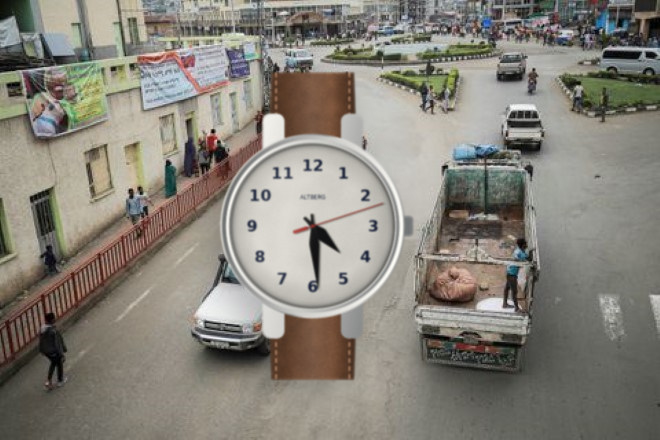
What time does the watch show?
4:29:12
